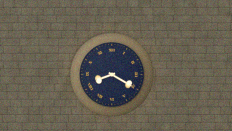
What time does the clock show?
8:20
